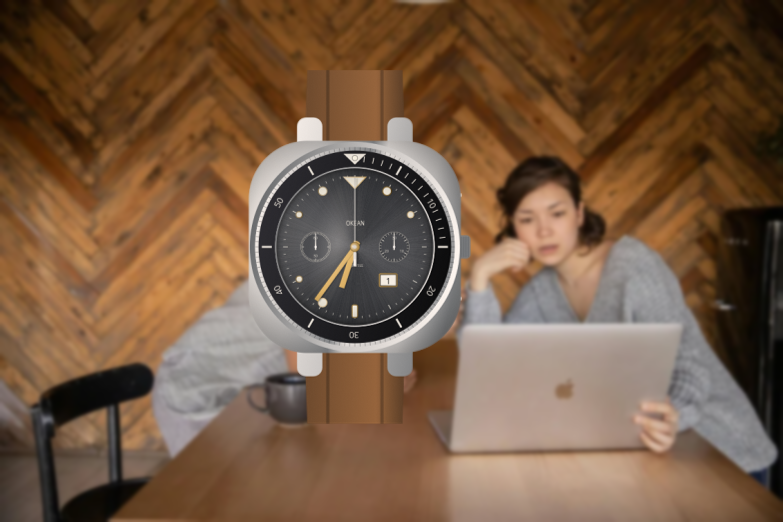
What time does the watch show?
6:36
